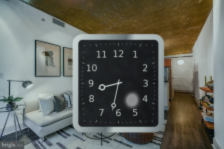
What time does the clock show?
8:32
